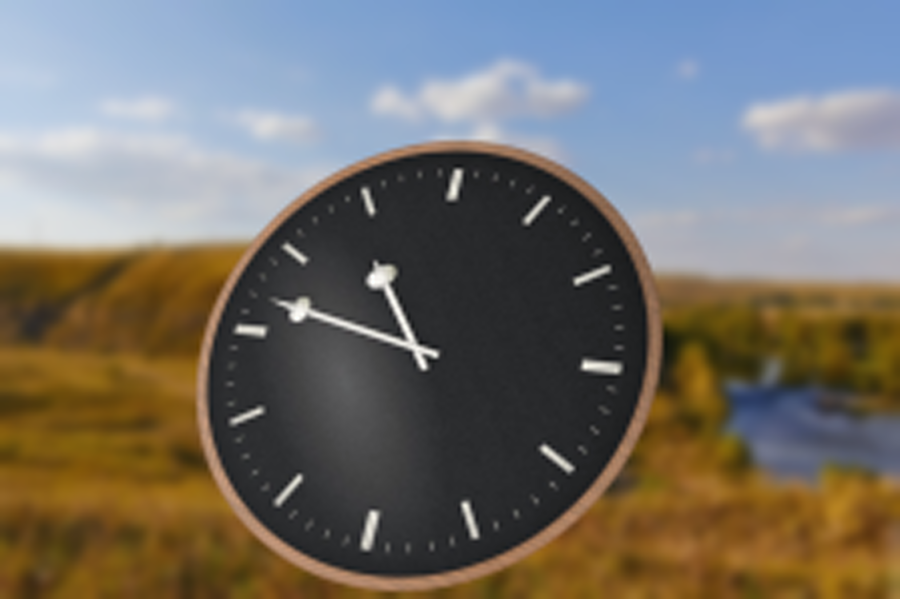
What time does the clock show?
10:47
